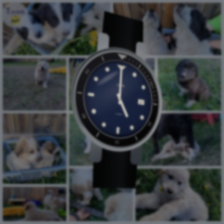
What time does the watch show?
5:00
